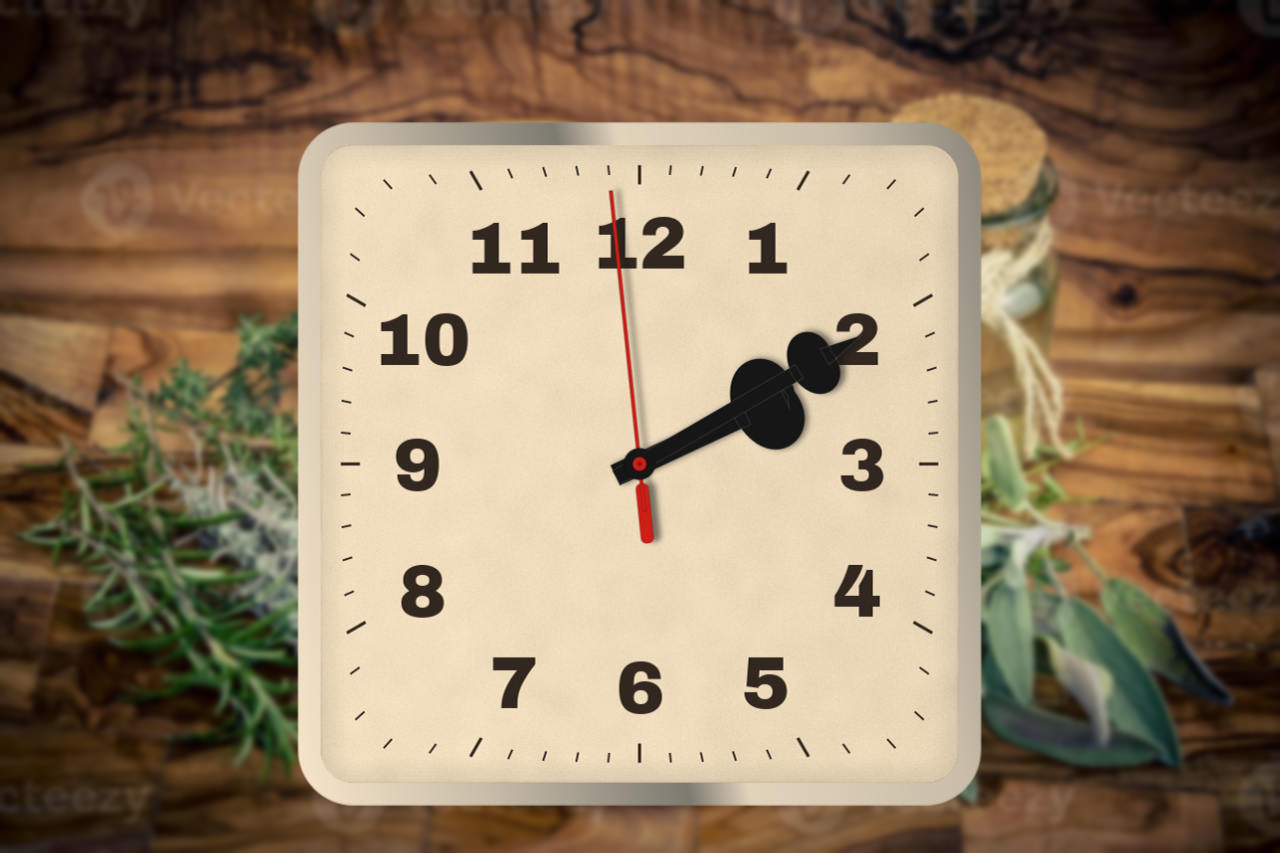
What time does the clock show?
2:09:59
